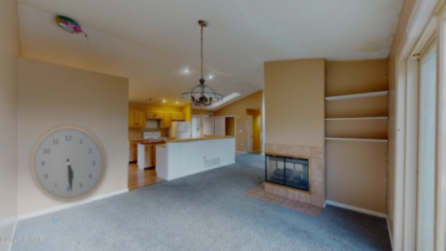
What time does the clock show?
5:29
